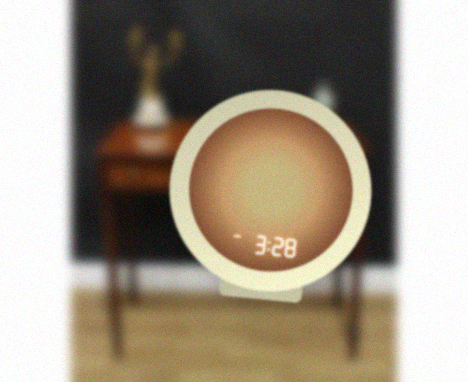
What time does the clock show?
3:28
